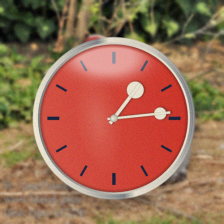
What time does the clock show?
1:14
